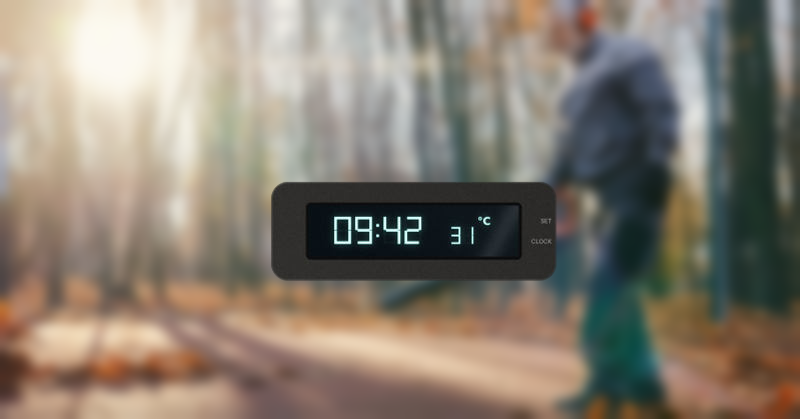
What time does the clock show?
9:42
